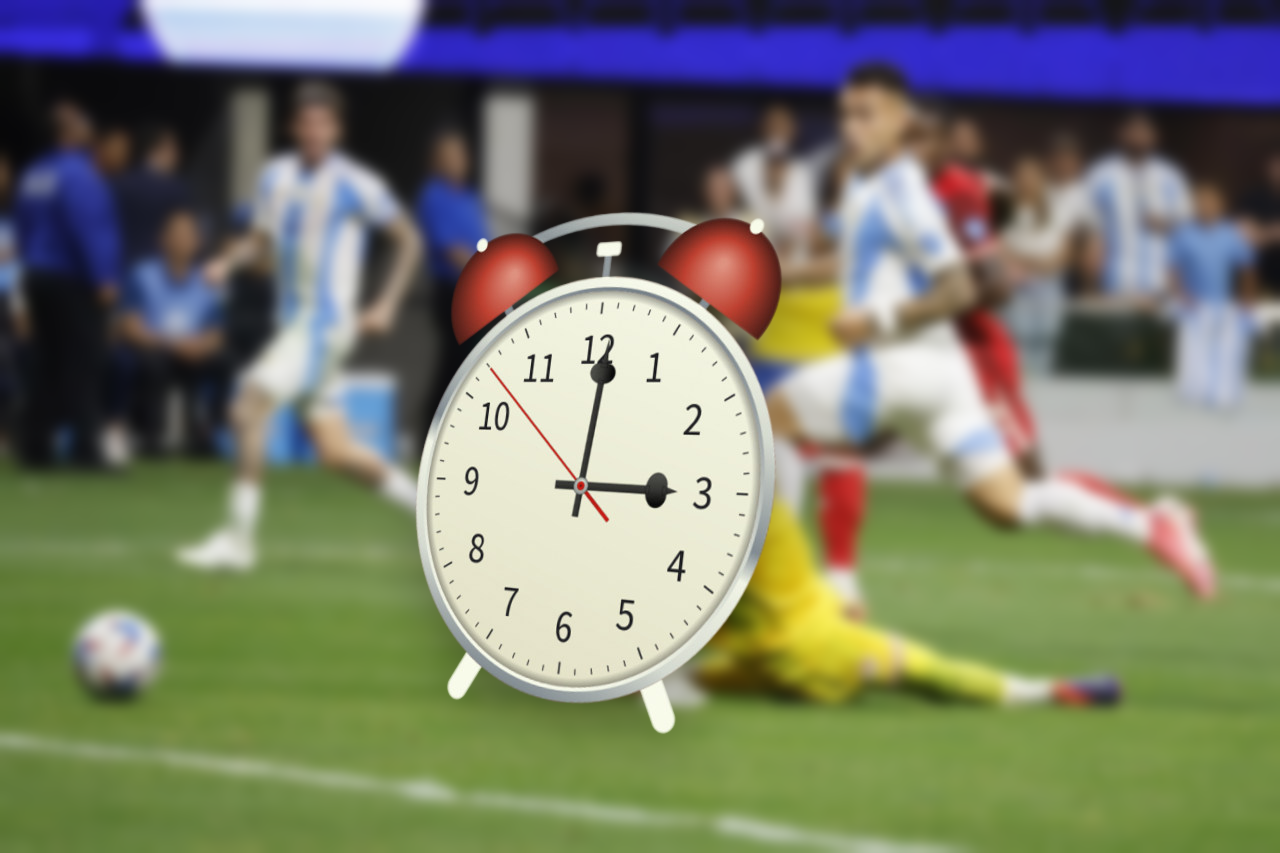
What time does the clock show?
3:00:52
